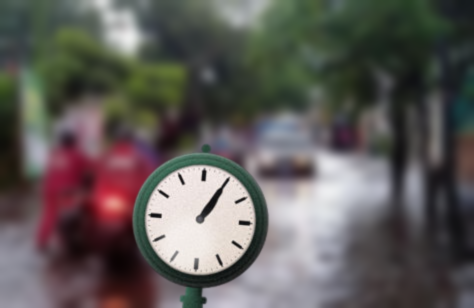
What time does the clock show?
1:05
